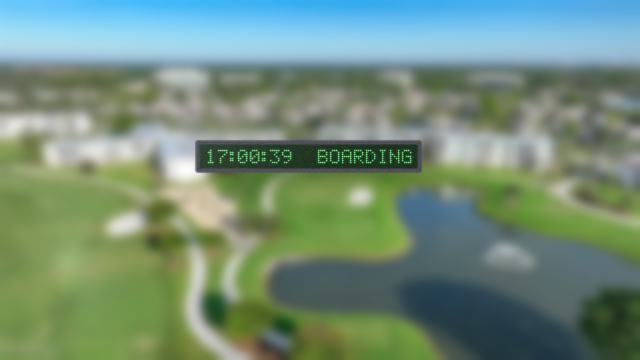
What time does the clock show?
17:00:39
